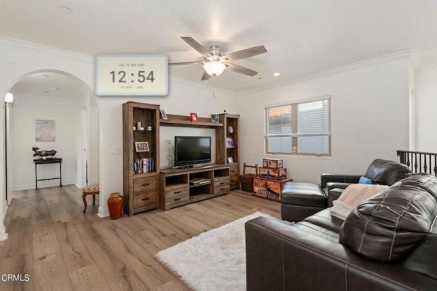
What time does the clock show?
12:54
